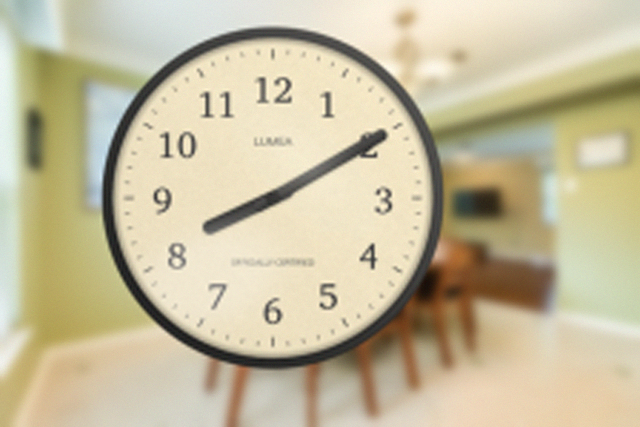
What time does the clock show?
8:10
